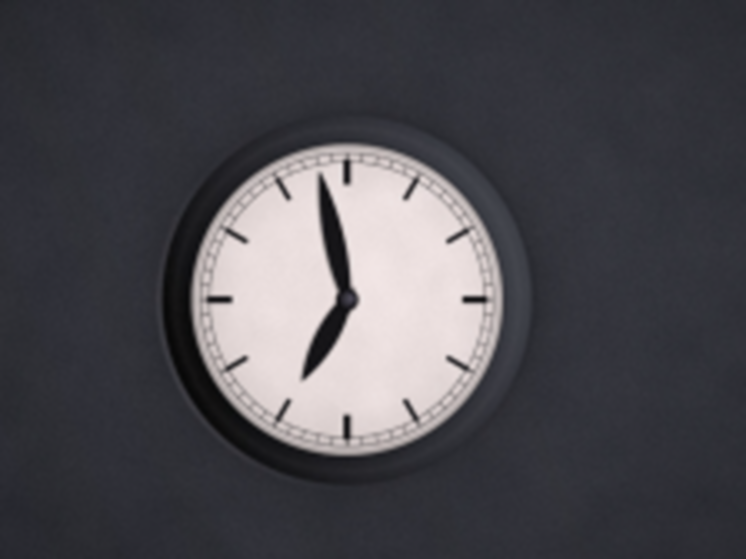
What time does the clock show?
6:58
